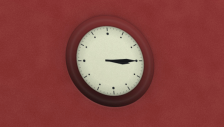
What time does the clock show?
3:15
